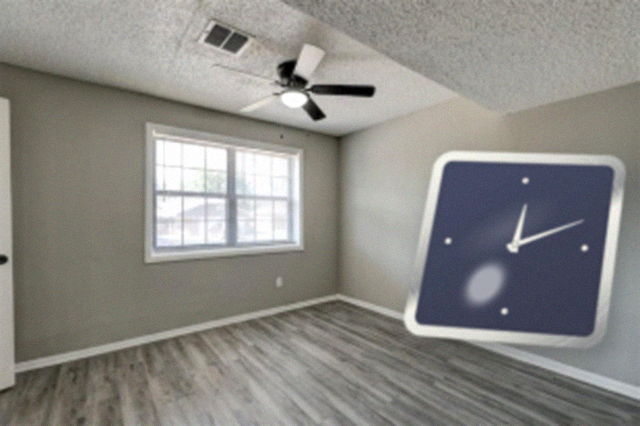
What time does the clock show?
12:11
